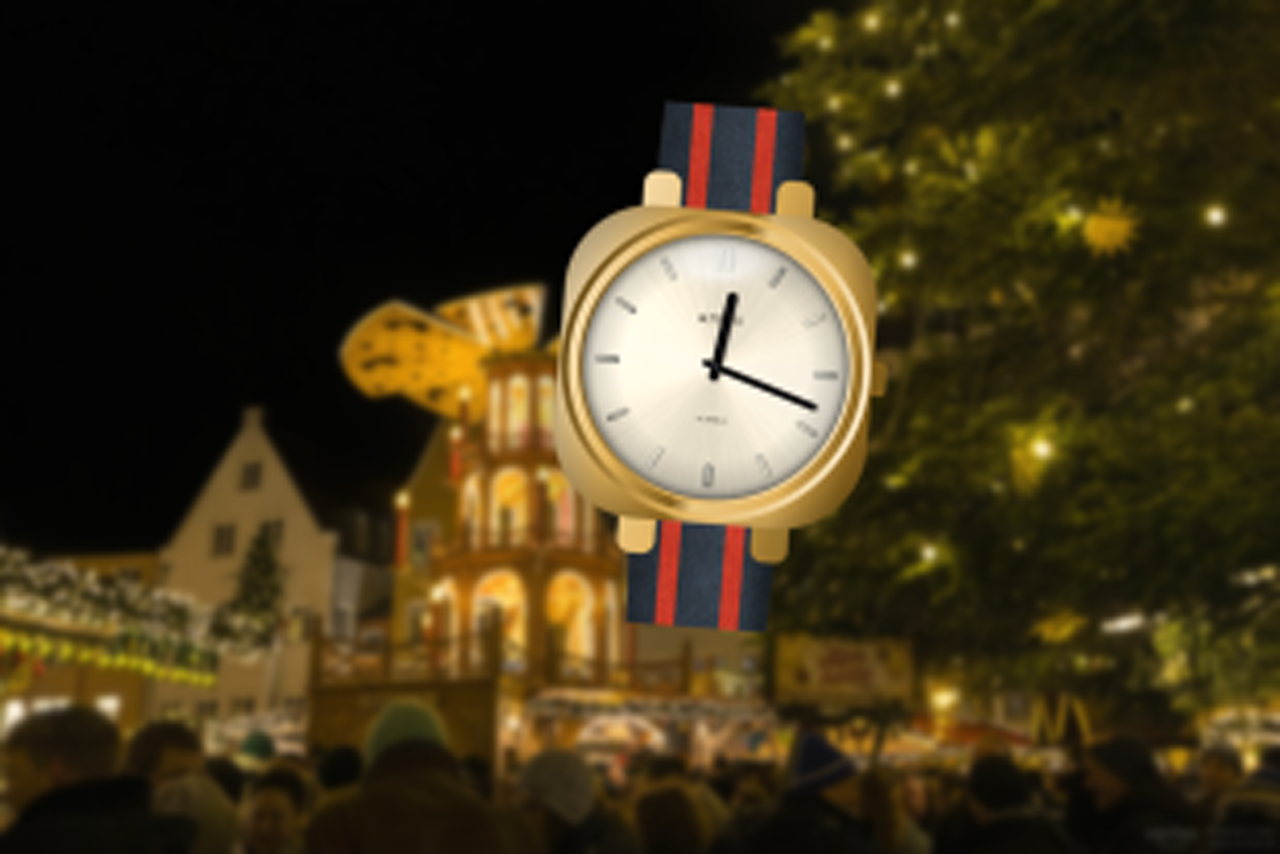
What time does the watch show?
12:18
